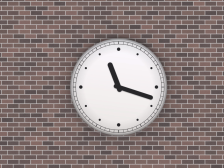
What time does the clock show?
11:18
